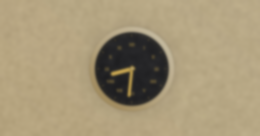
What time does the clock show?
8:31
